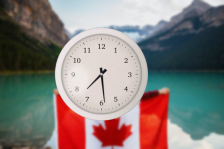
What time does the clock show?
7:29
